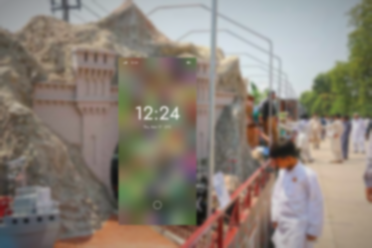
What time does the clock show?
12:24
